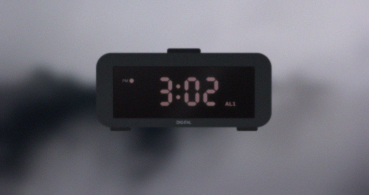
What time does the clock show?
3:02
